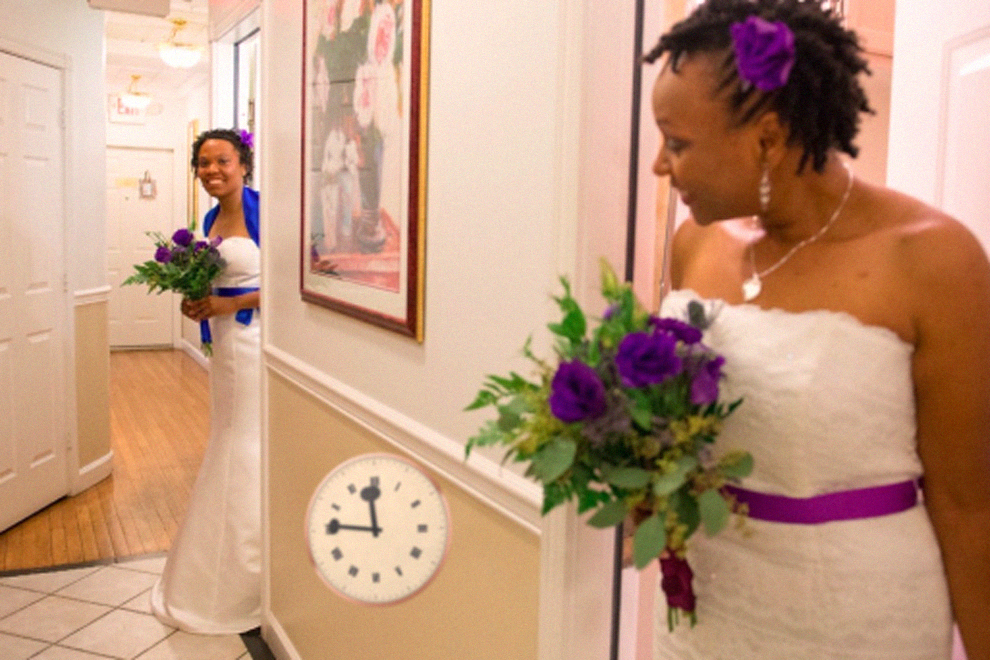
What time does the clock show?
11:46
